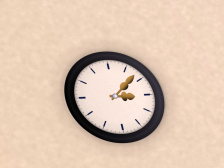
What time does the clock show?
3:08
